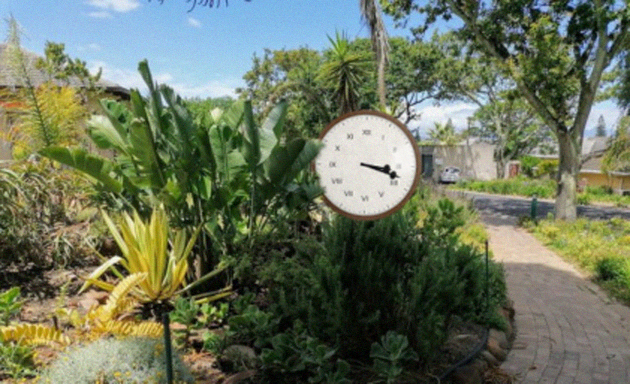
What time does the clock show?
3:18
